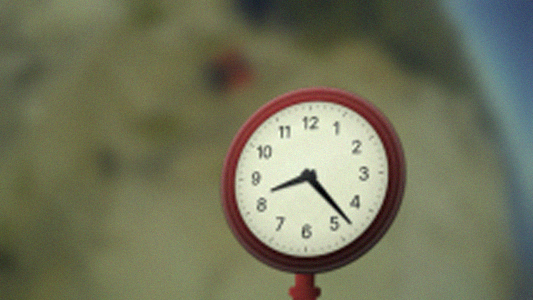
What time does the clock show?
8:23
